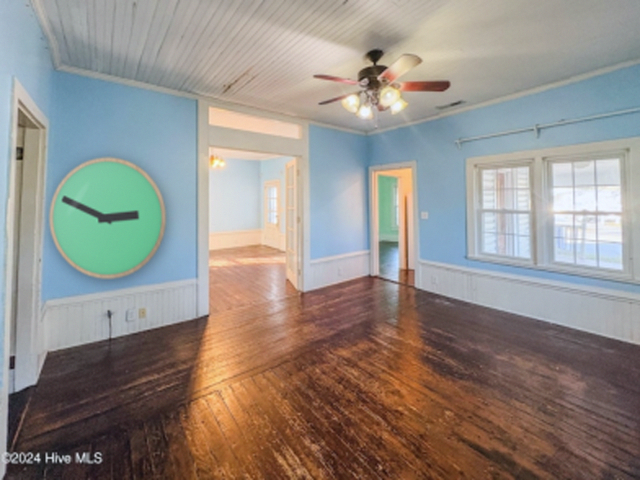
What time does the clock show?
2:49
